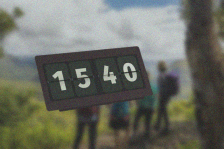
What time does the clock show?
15:40
